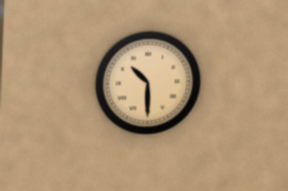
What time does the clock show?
10:30
